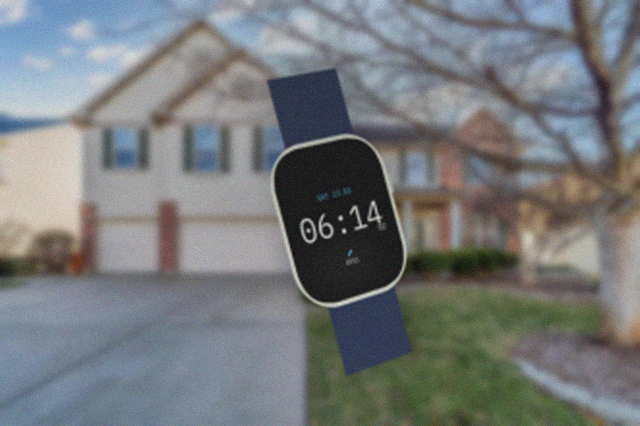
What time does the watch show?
6:14
